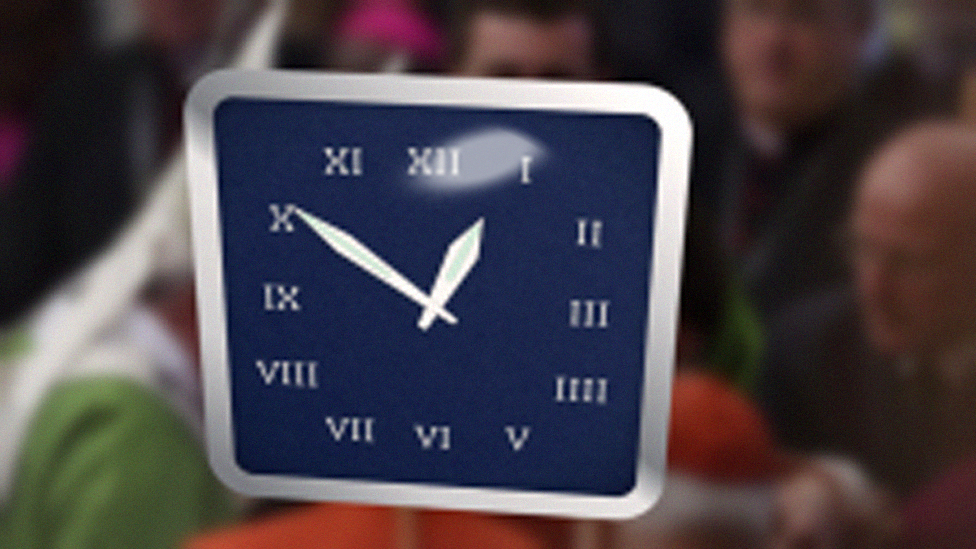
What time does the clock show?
12:51
